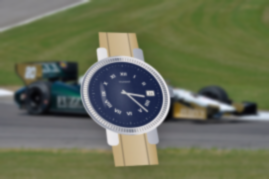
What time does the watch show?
3:23
